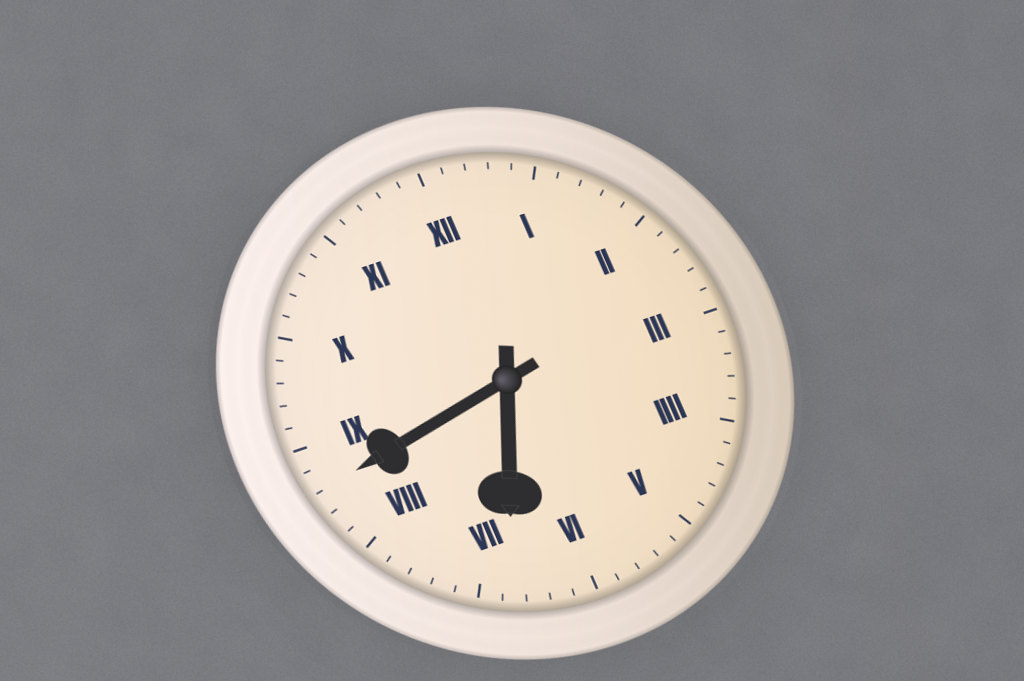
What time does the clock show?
6:43
